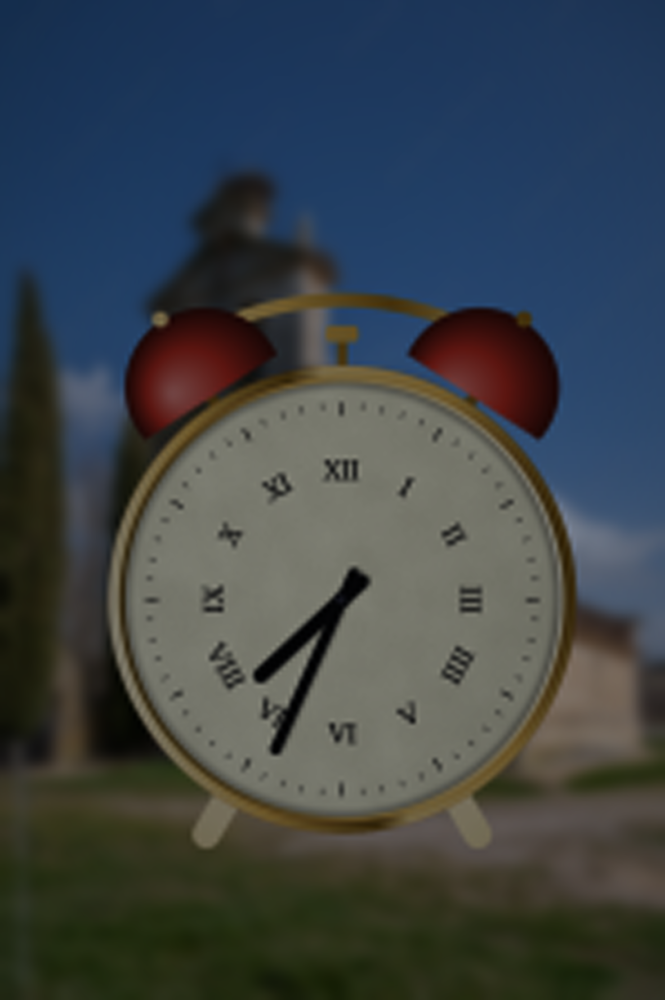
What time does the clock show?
7:34
